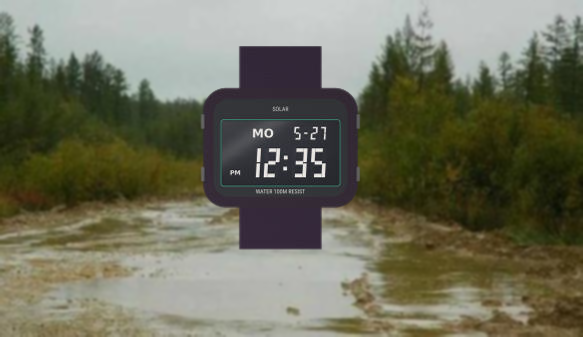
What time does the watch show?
12:35
